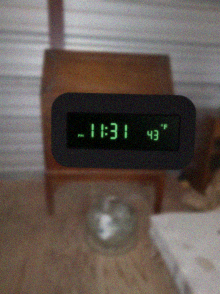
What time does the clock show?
11:31
